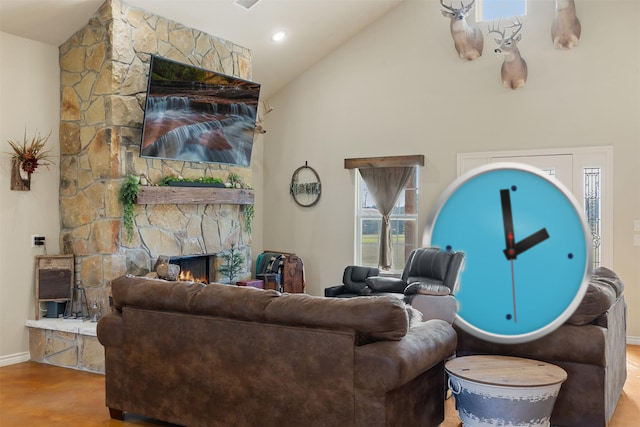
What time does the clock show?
1:58:29
